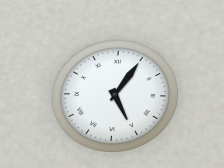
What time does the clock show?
5:05
